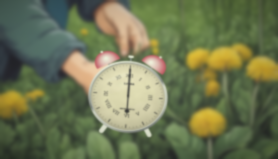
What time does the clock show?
6:00
